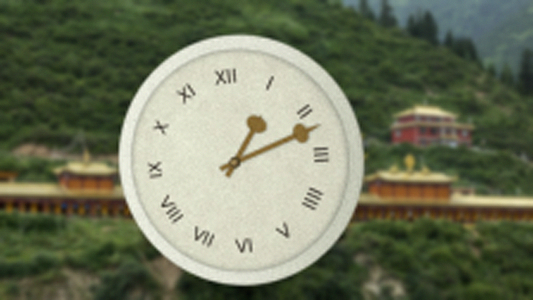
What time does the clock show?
1:12
